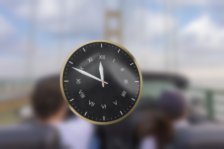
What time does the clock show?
11:49
